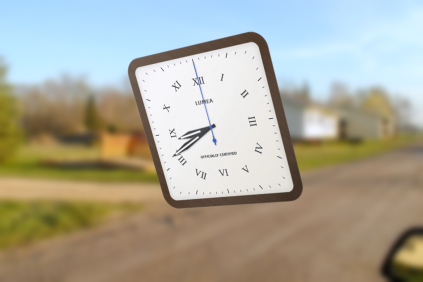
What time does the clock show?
8:41:00
